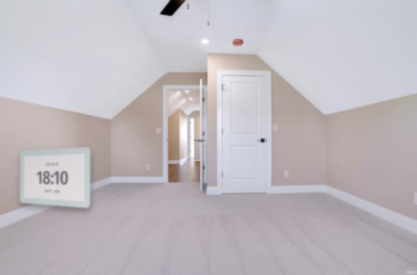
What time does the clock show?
18:10
